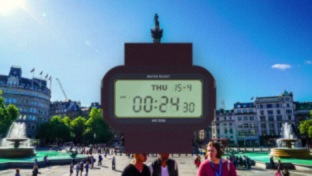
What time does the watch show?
0:24:30
